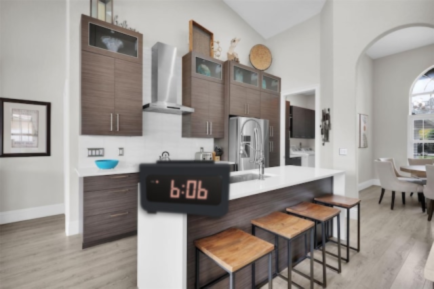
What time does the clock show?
6:06
